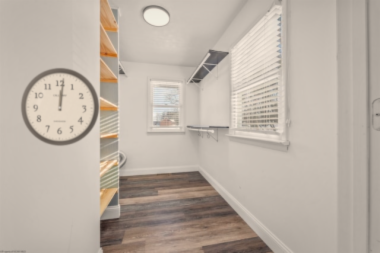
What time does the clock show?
12:01
